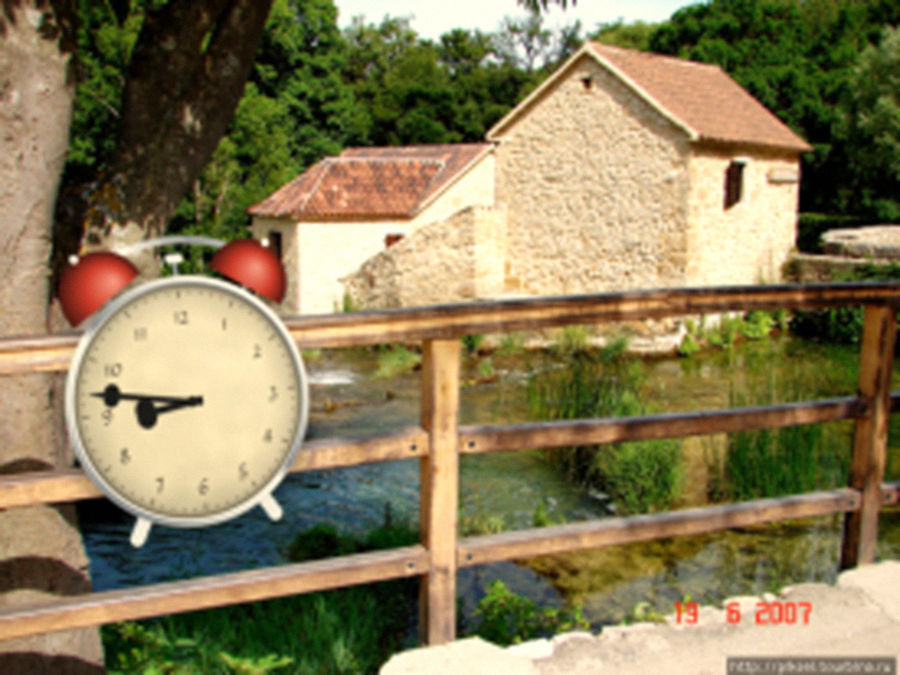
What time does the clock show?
8:47
